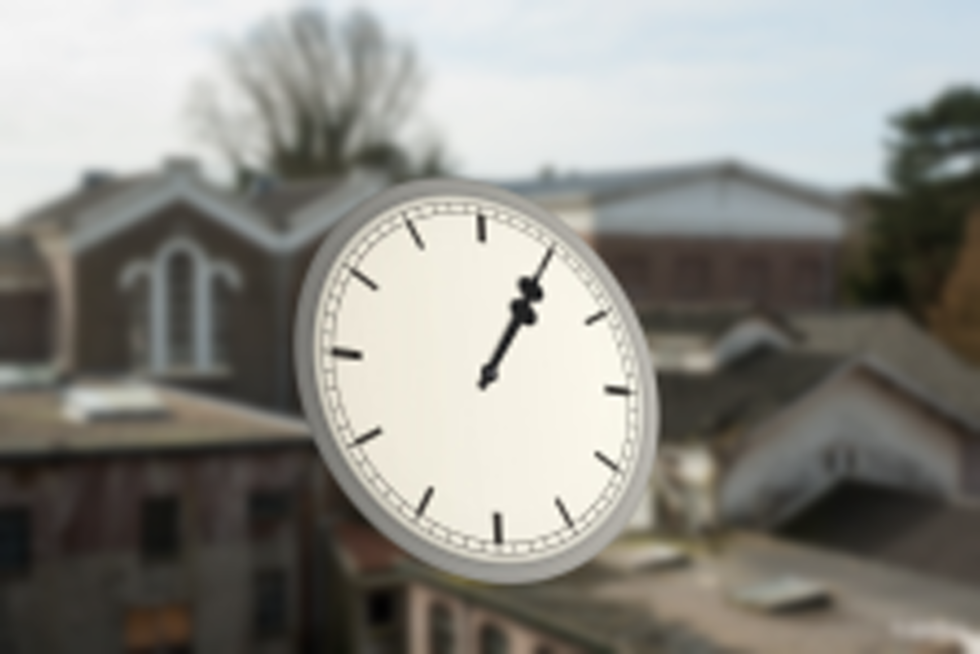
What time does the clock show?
1:05
